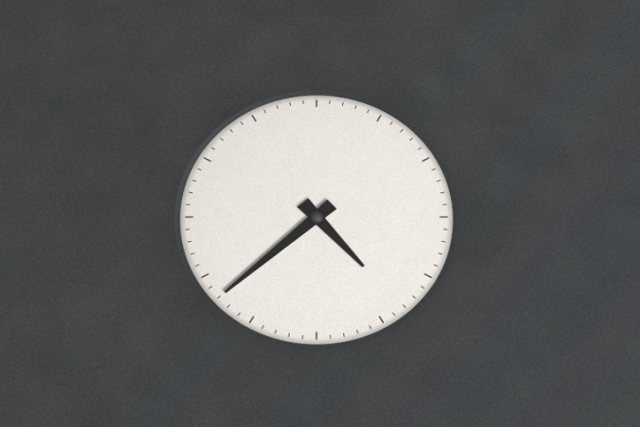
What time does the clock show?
4:38
